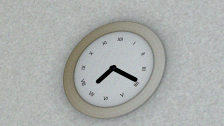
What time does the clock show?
7:19
